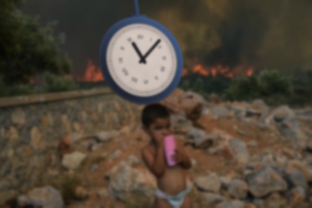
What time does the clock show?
11:08
